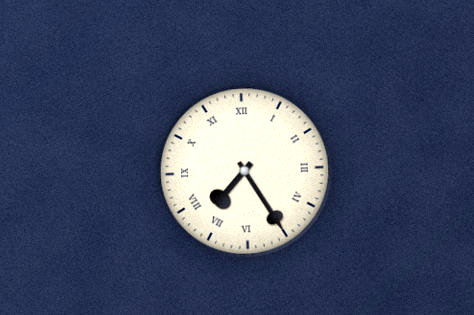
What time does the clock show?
7:25
